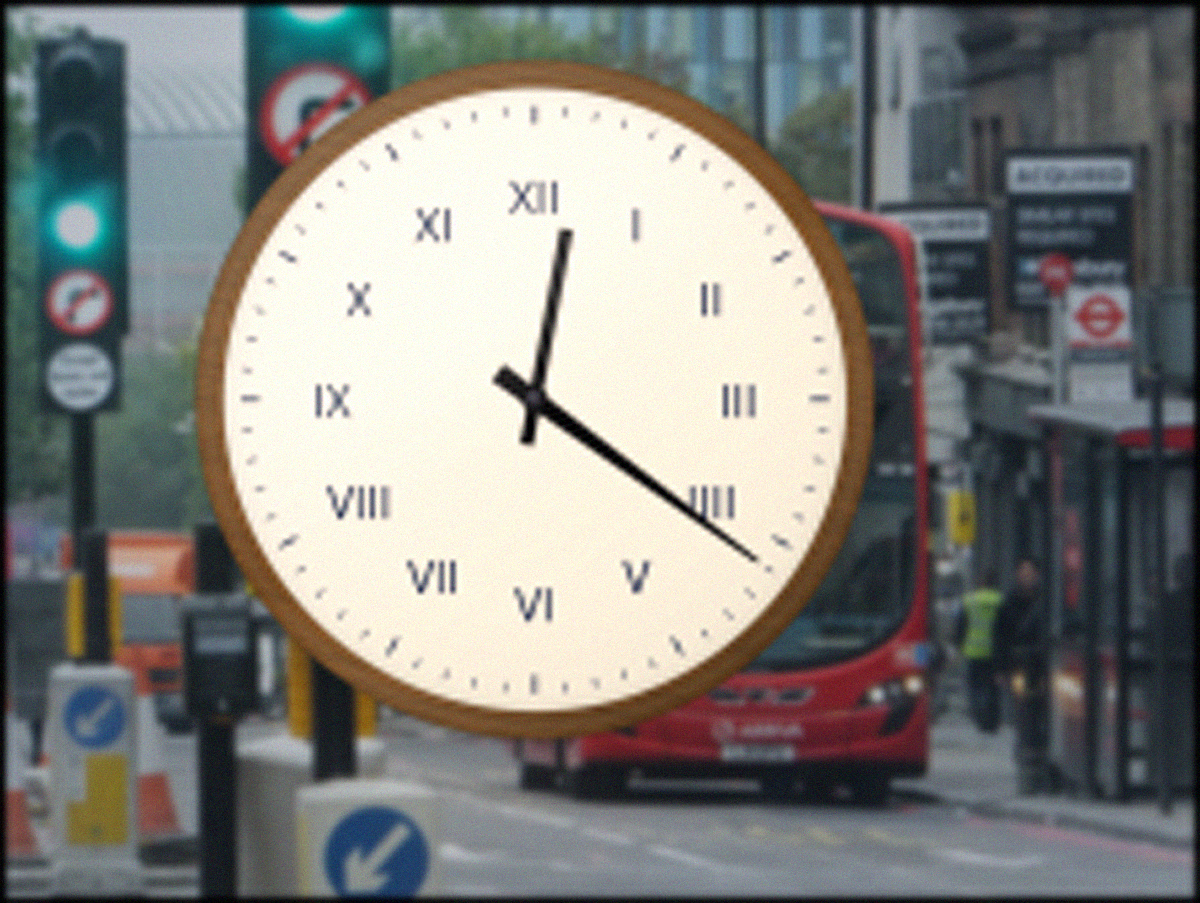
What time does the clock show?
12:21
